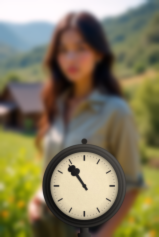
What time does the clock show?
10:54
